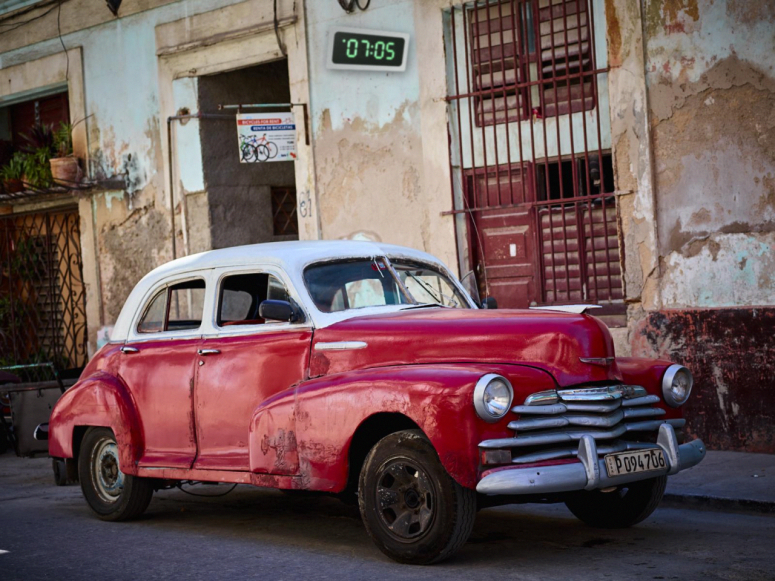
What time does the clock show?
7:05
